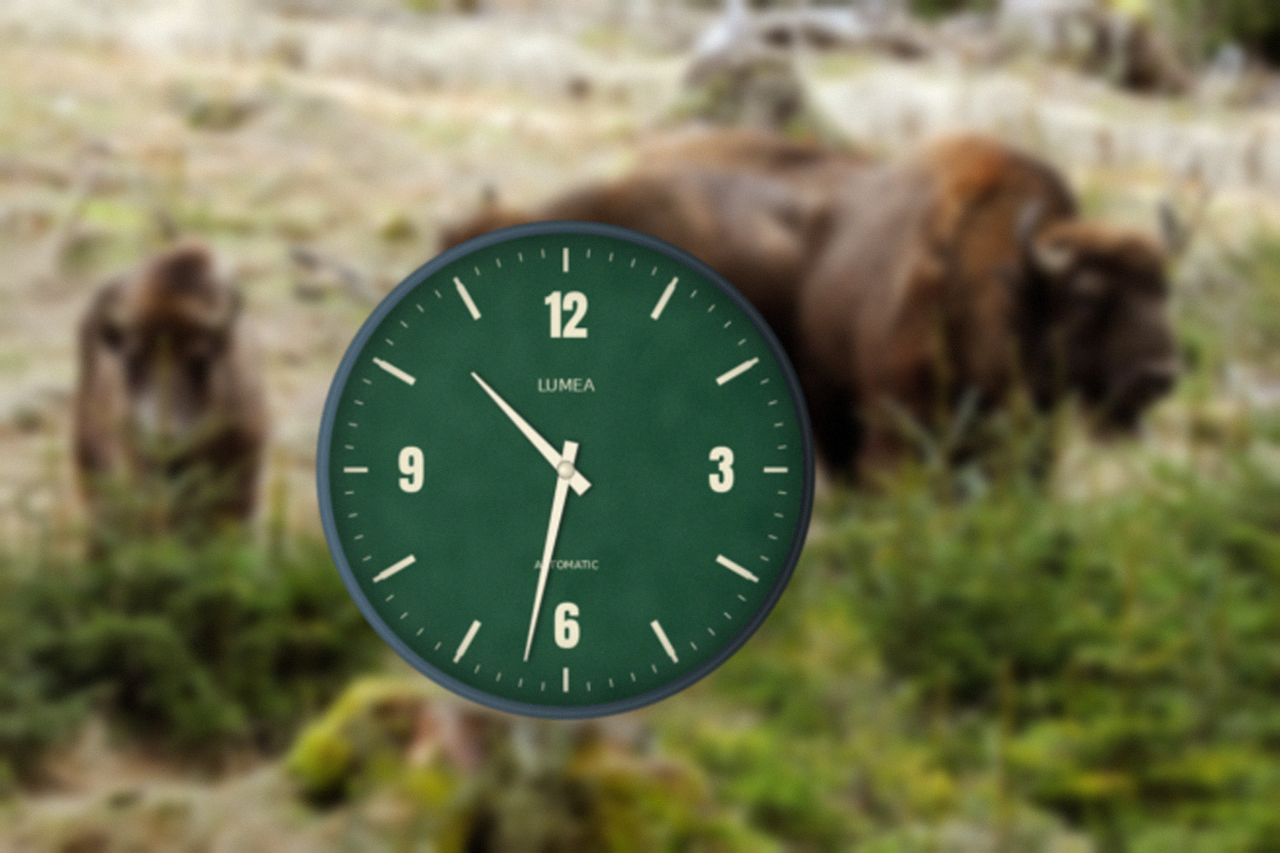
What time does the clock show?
10:32
